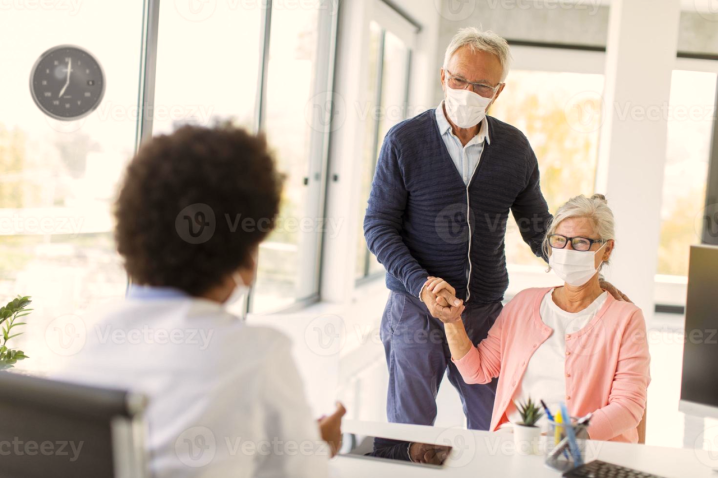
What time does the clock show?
7:01
